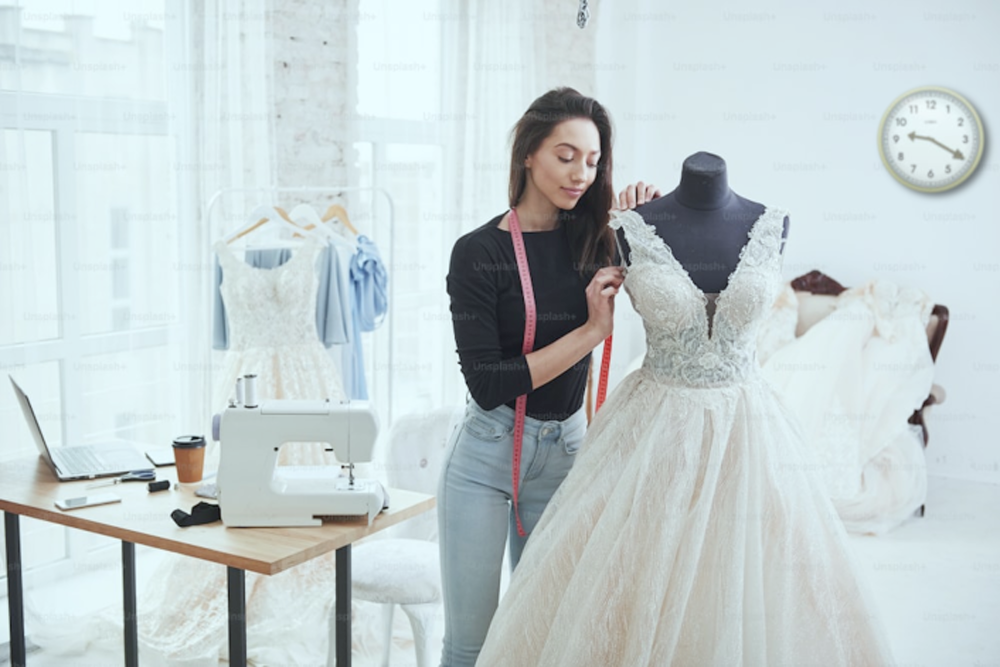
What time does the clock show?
9:20
